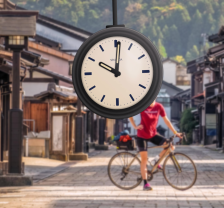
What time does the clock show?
10:01
